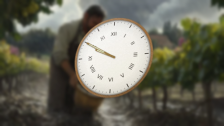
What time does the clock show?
9:50
